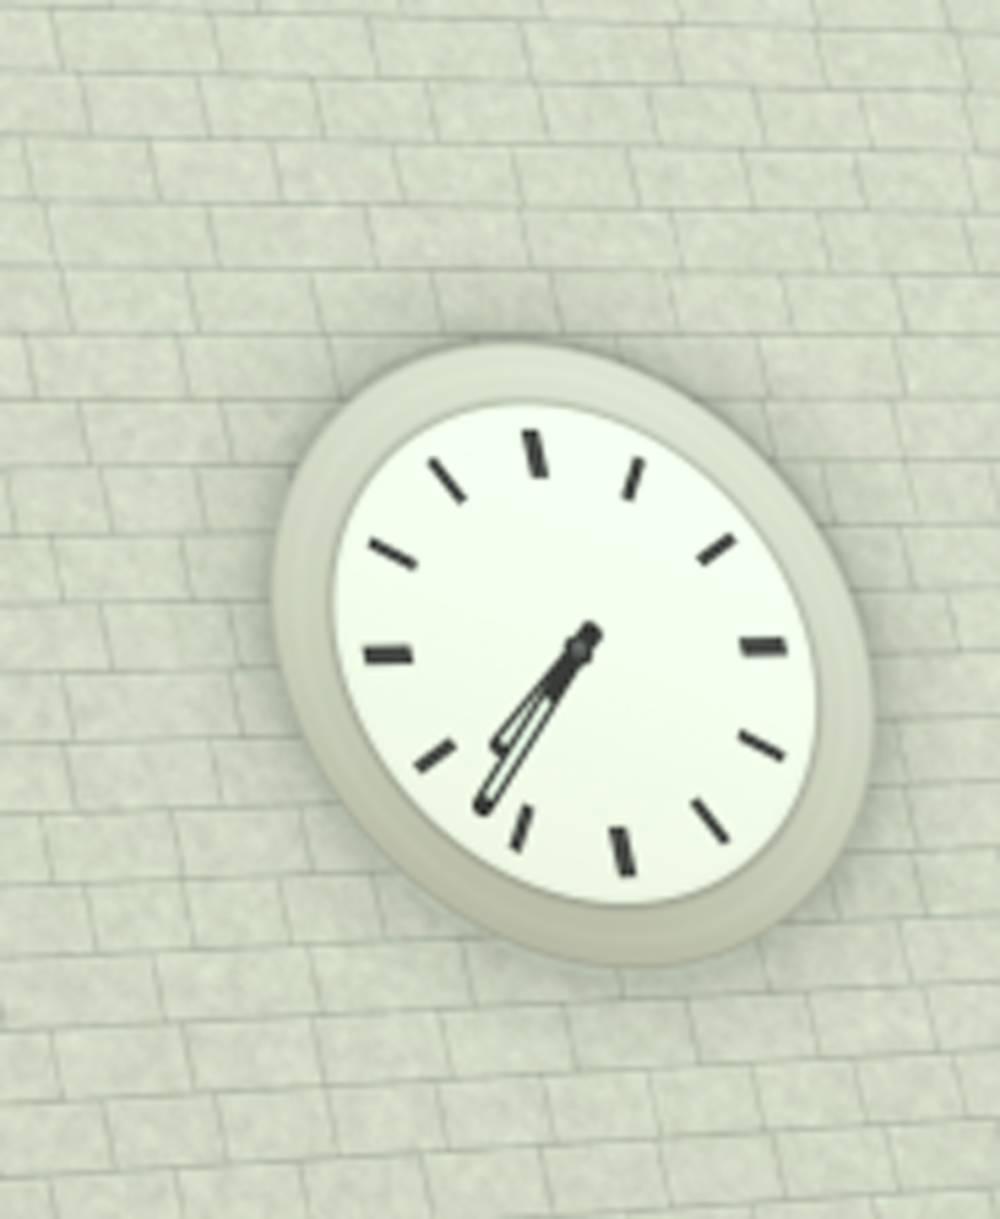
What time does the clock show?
7:37
